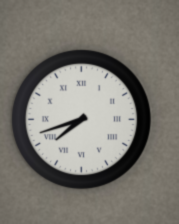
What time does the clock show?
7:42
